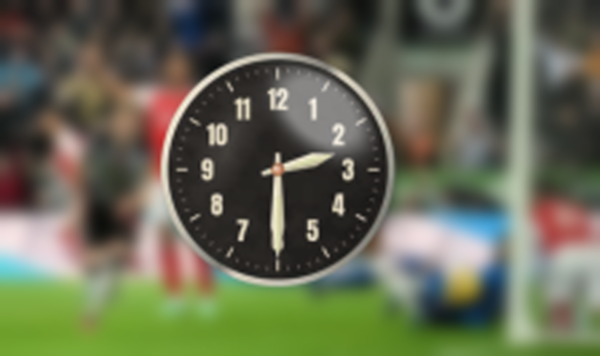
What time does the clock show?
2:30
